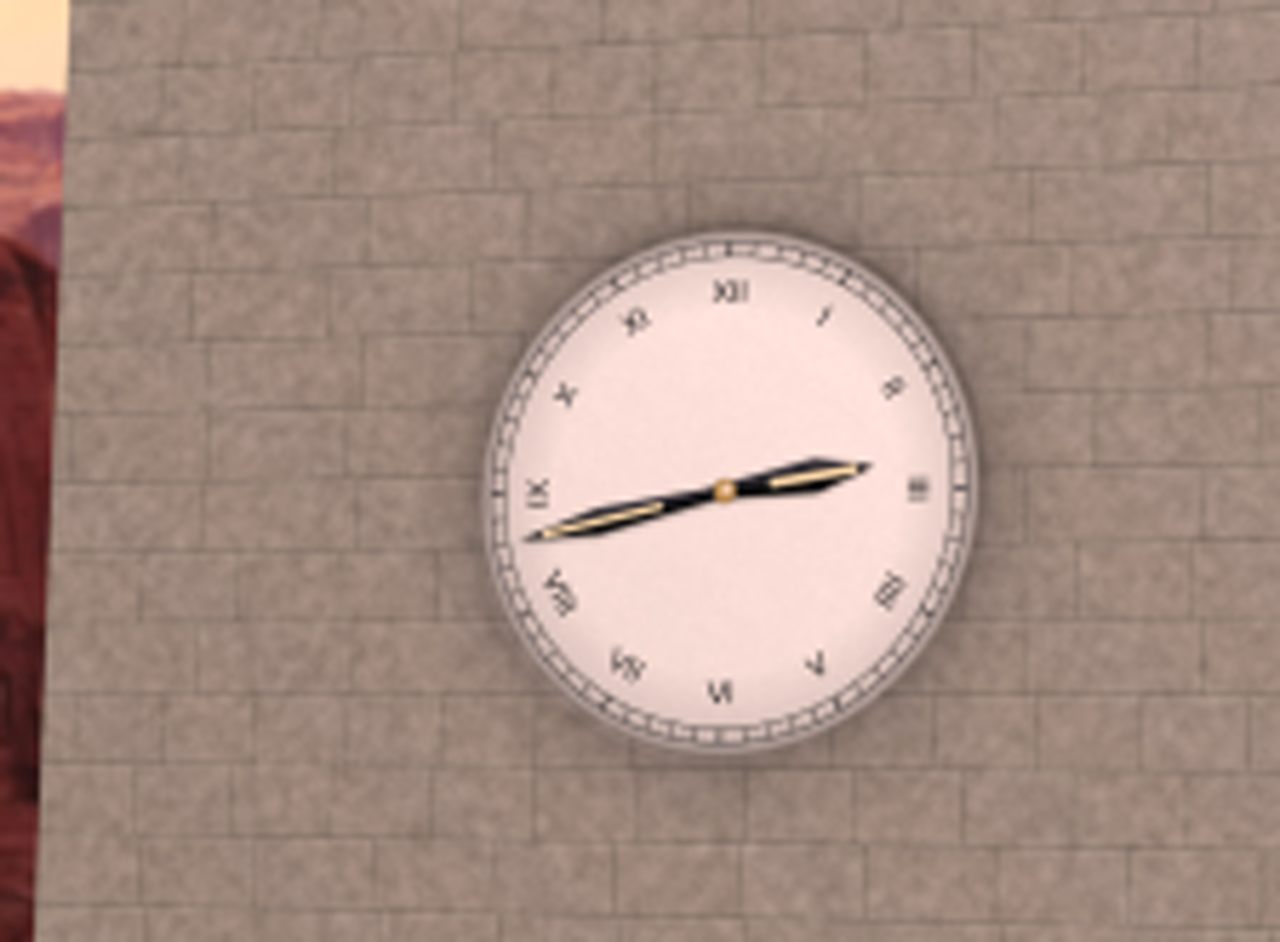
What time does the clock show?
2:43
